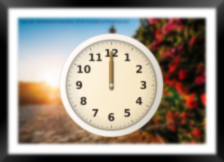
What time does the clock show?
12:00
